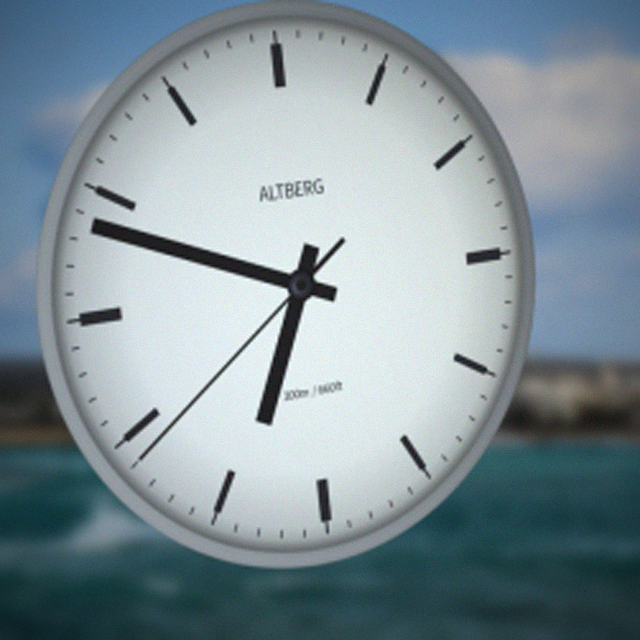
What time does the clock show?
6:48:39
